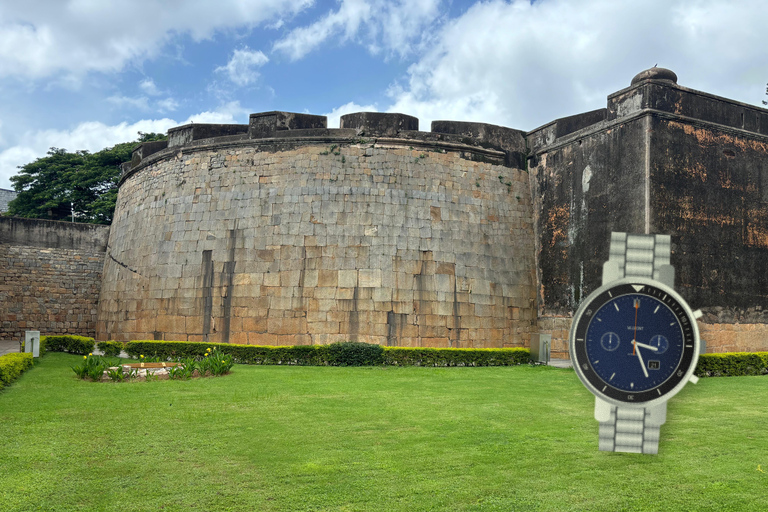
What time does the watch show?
3:26
